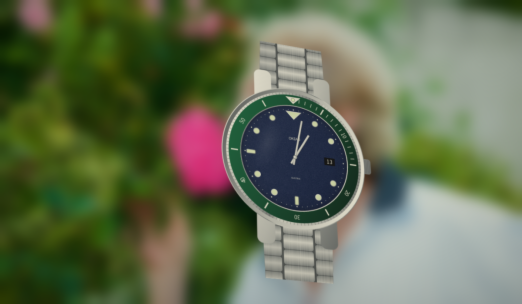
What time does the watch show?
1:02
